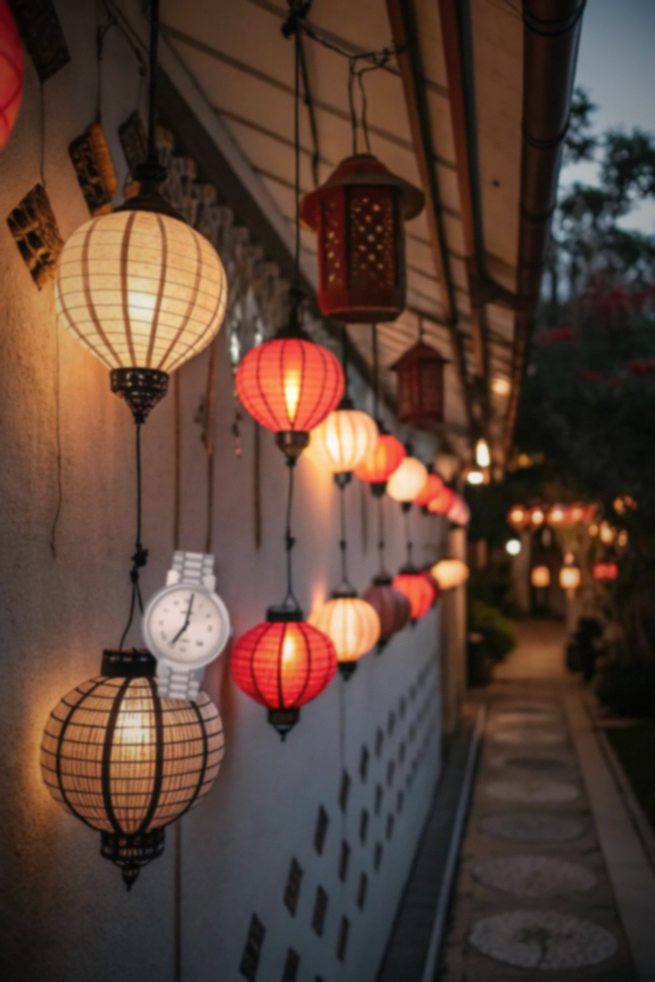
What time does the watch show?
7:01
